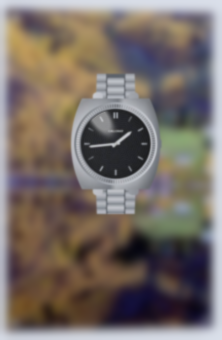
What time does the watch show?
1:44
